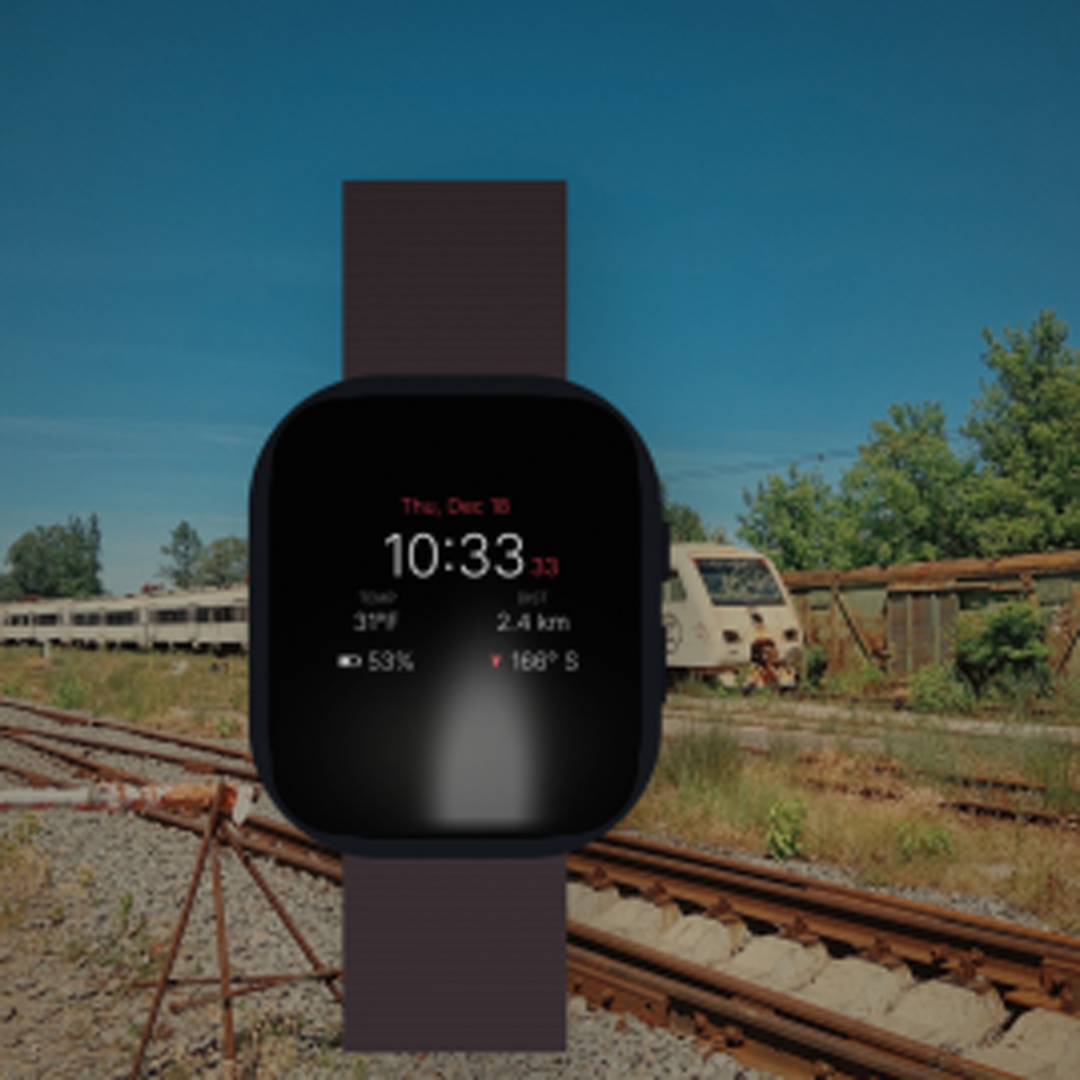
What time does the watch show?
10:33
